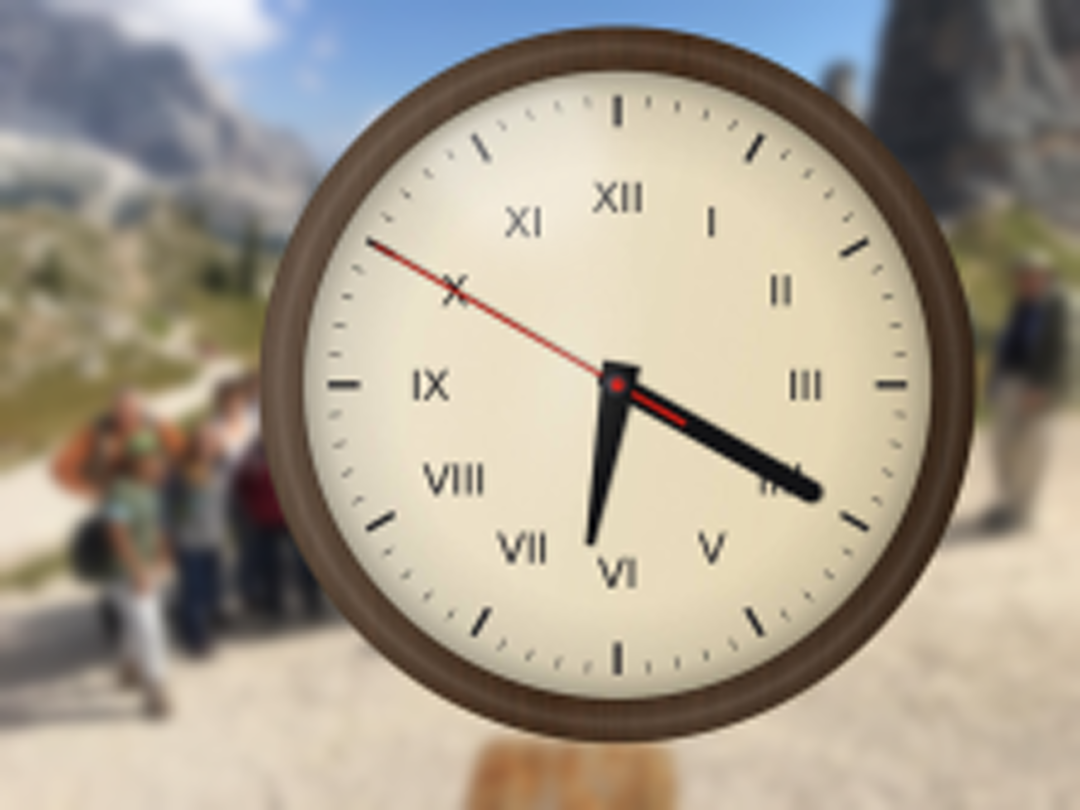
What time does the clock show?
6:19:50
